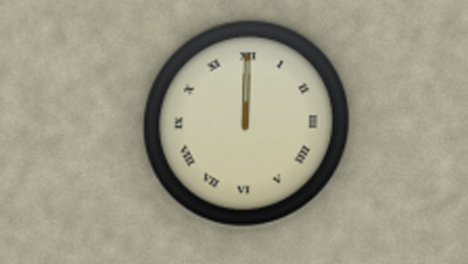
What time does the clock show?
12:00
